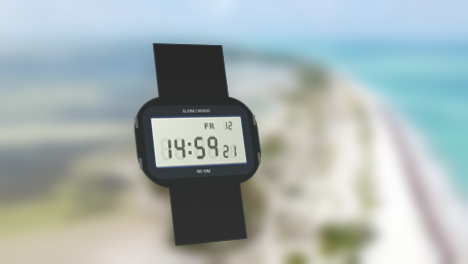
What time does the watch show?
14:59:21
